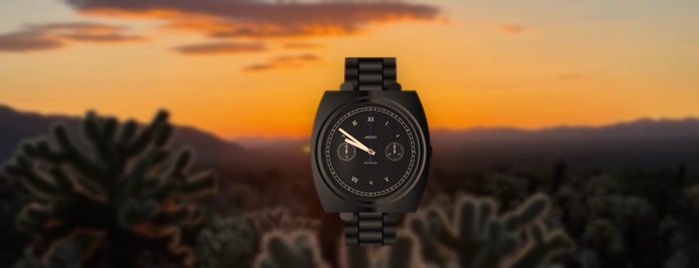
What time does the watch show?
9:51
